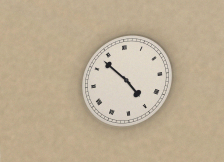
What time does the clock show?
4:53
